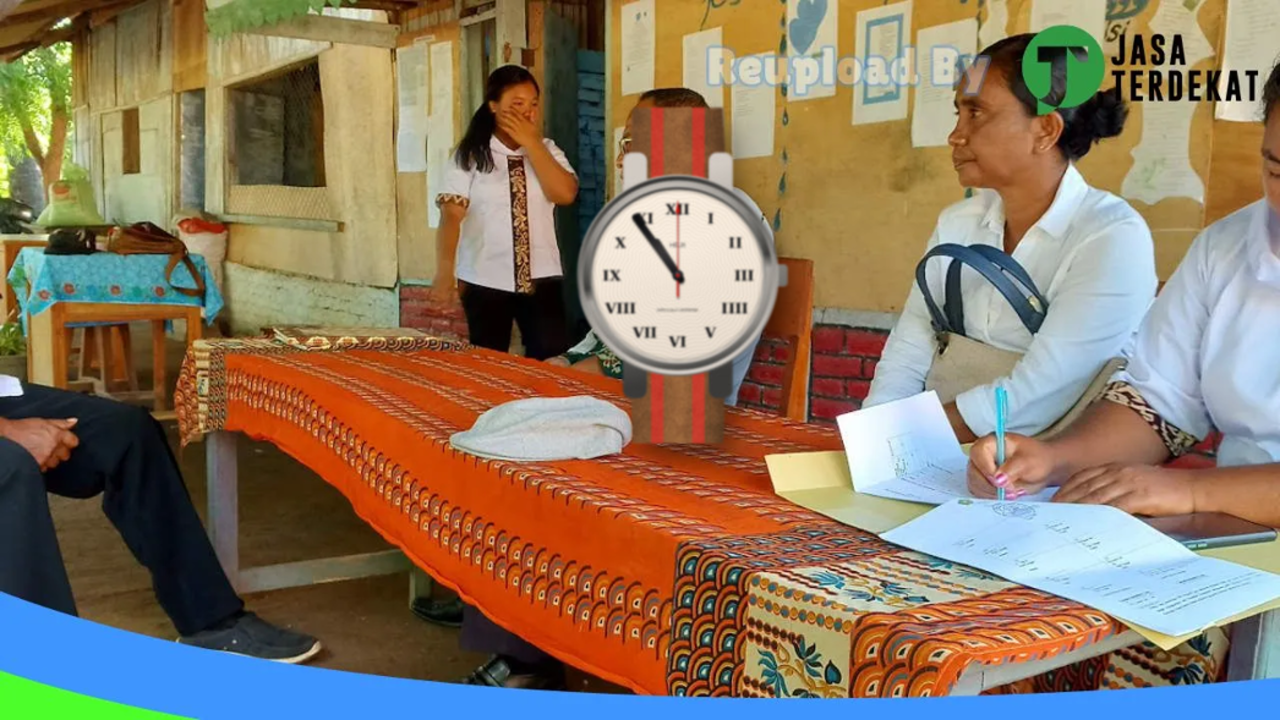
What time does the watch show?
10:54:00
